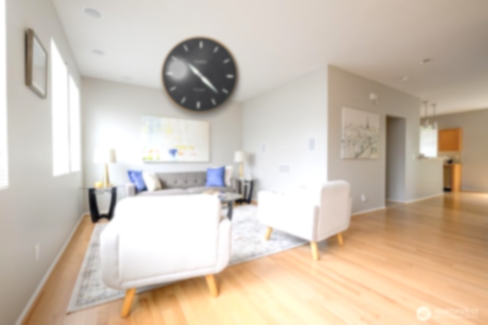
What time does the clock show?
10:22
